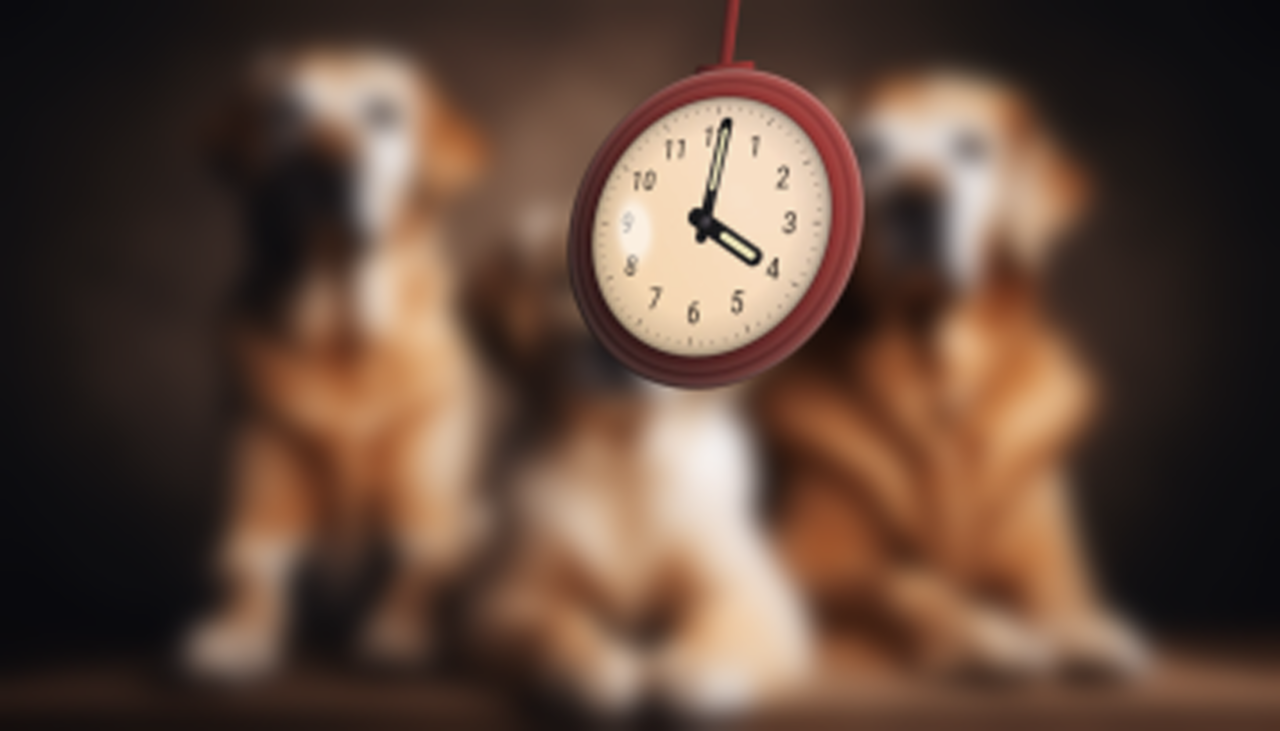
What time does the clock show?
4:01
